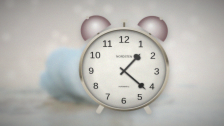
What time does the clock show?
1:22
